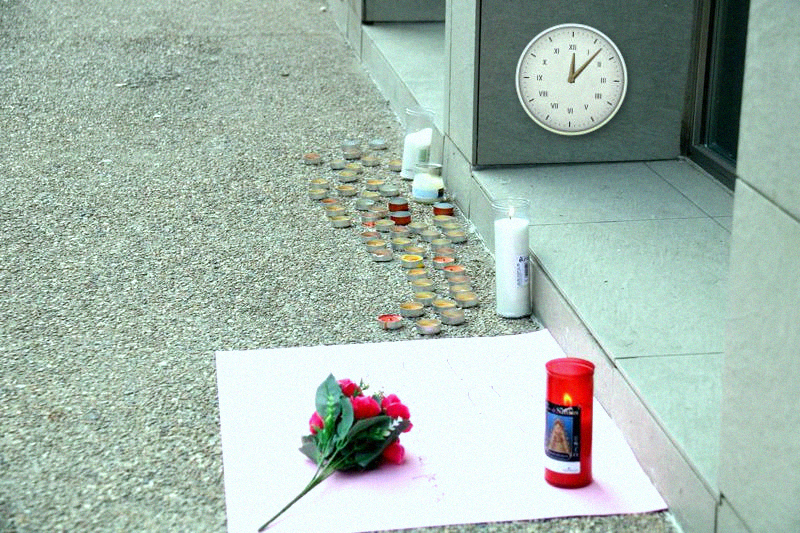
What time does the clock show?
12:07
